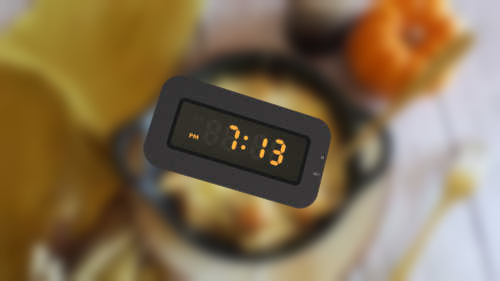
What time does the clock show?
7:13
